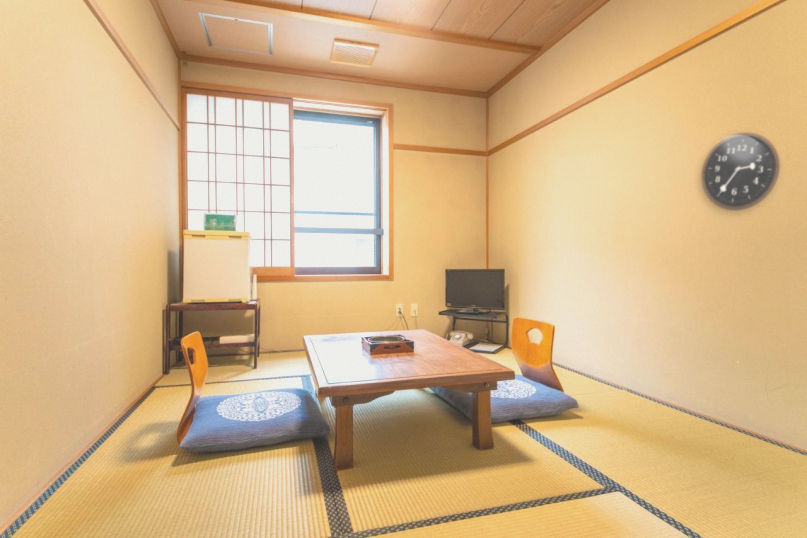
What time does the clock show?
2:35
